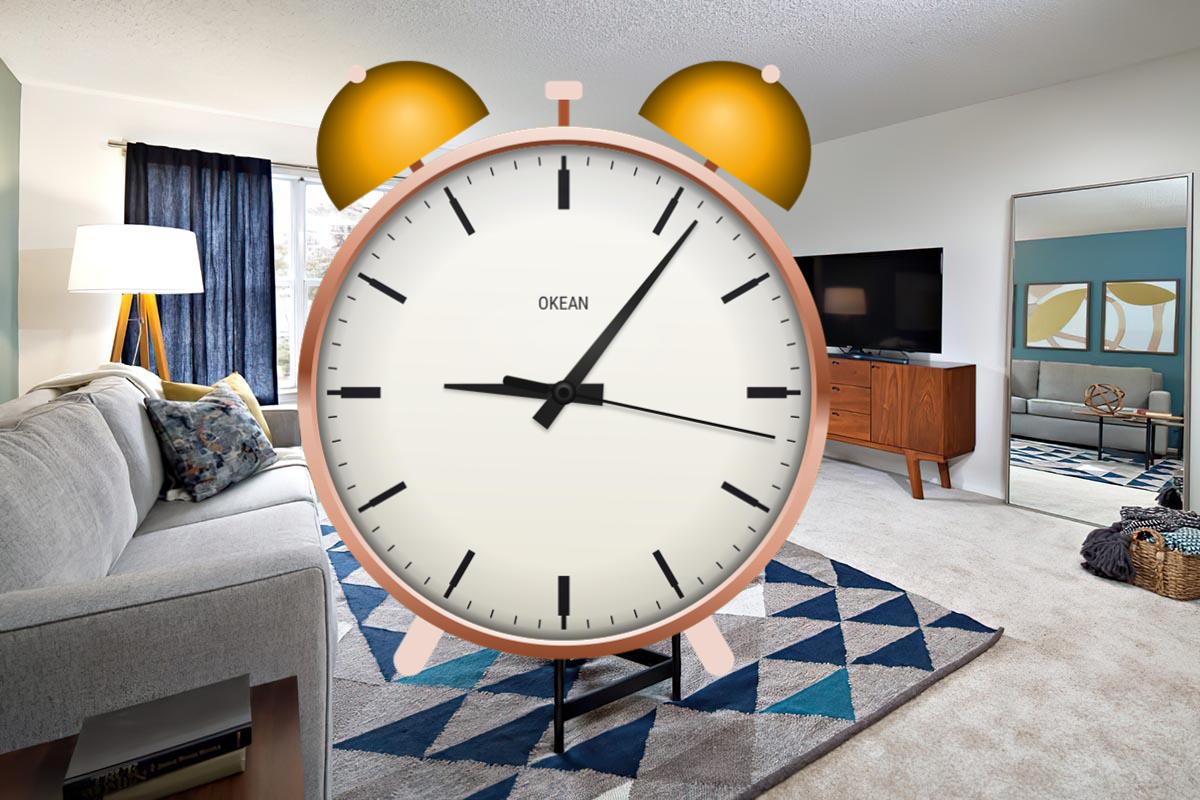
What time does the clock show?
9:06:17
